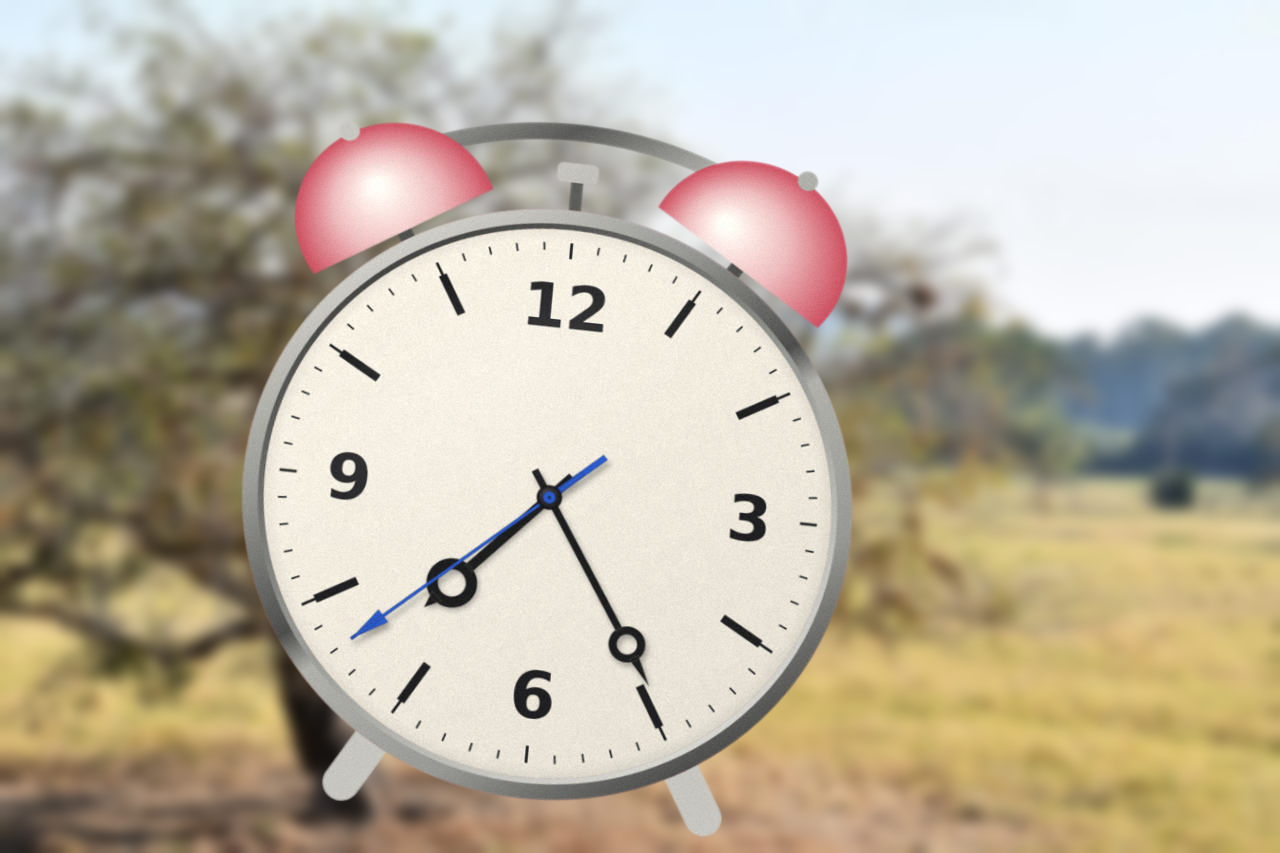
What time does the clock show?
7:24:38
